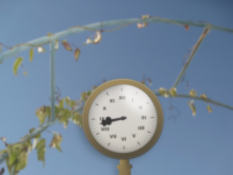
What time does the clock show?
8:43
